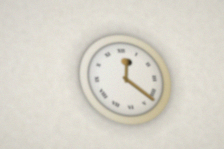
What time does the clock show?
12:22
